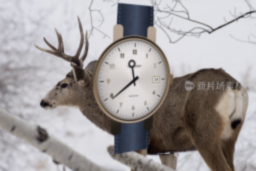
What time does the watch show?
11:39
